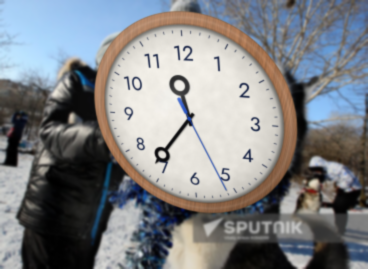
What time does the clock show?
11:36:26
